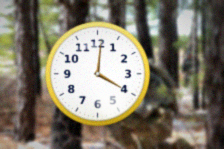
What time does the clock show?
4:01
